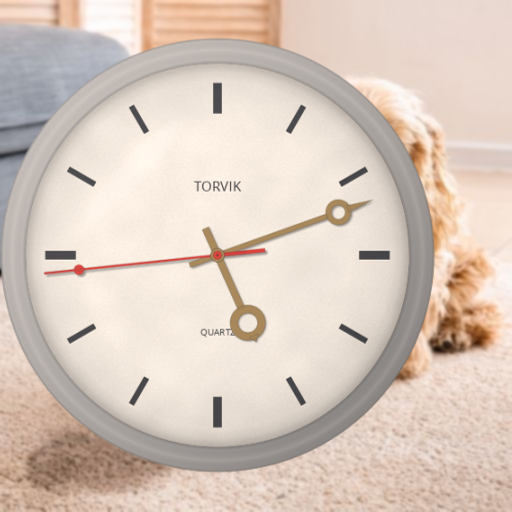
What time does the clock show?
5:11:44
